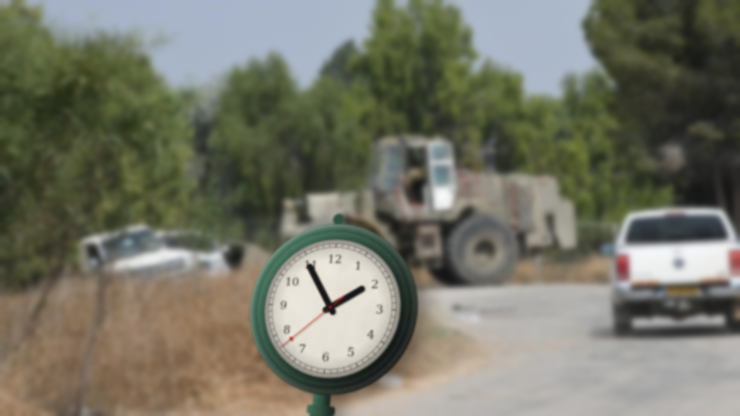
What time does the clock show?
1:54:38
